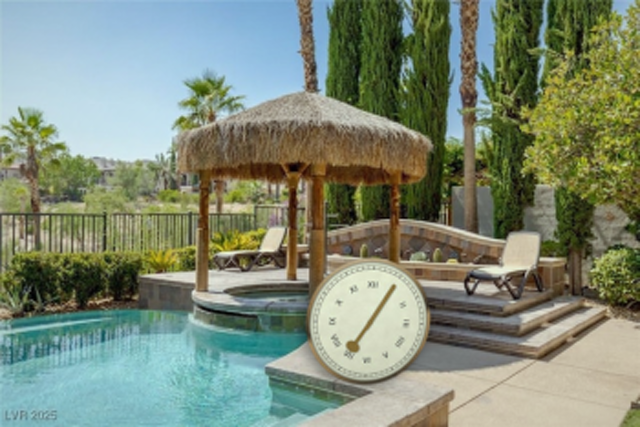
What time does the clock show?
7:05
